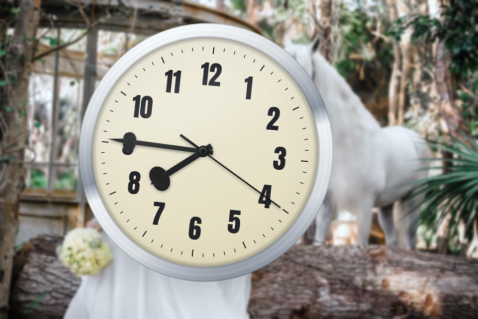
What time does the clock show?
7:45:20
